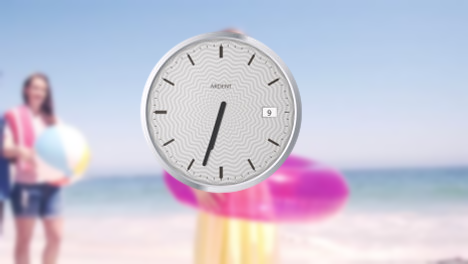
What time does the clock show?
6:33
